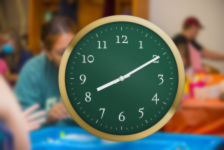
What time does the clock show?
8:10
